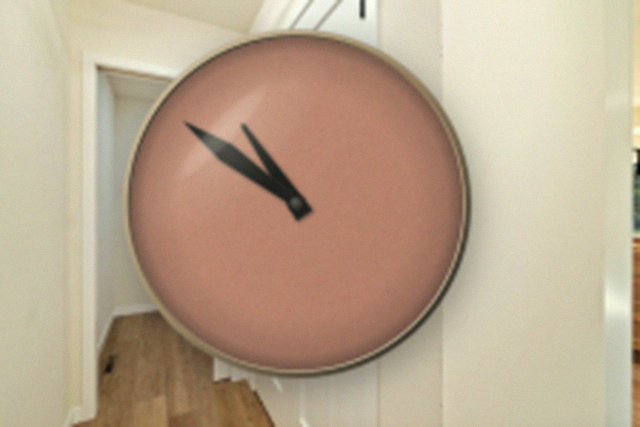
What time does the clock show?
10:51
